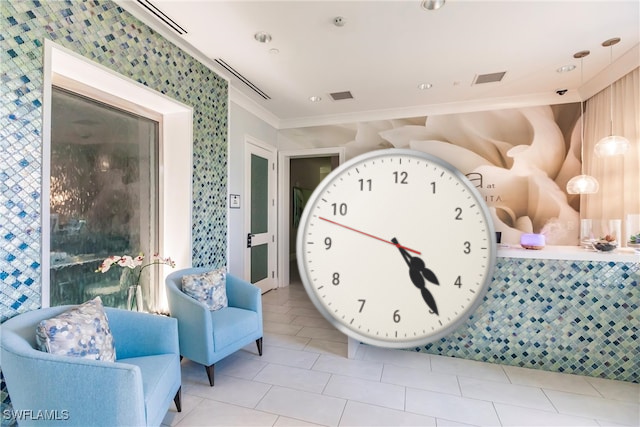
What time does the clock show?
4:24:48
